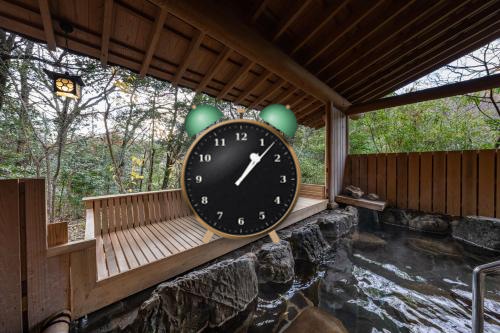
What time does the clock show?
1:07
